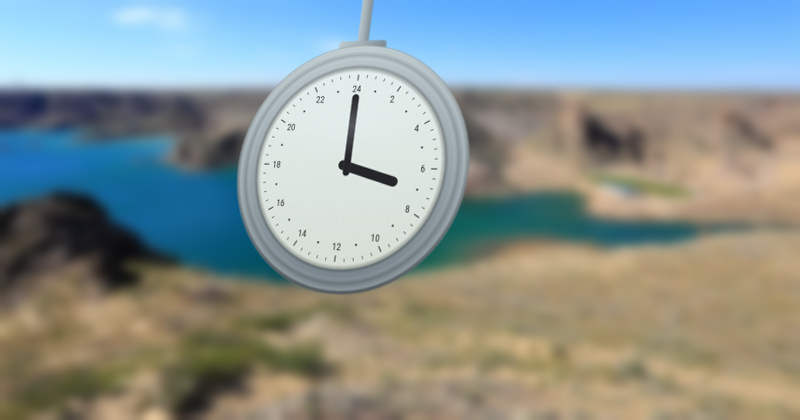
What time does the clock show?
7:00
